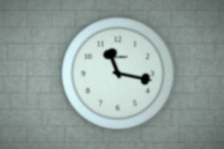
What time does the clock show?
11:17
